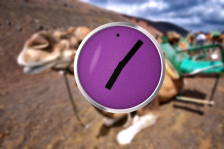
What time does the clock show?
7:07
